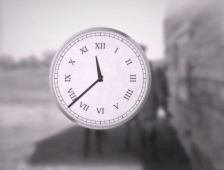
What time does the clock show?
11:38
